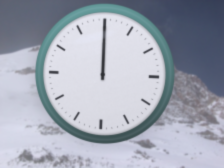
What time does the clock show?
12:00
